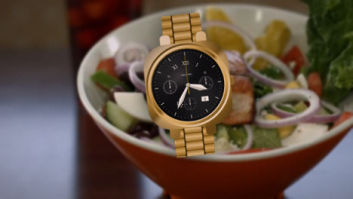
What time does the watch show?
3:35
